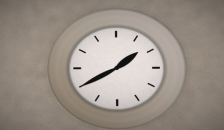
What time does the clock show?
1:40
